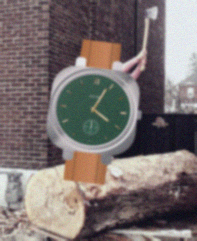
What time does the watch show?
4:04
